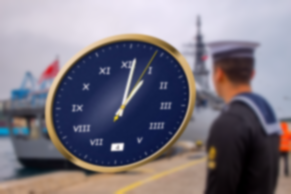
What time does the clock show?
1:01:04
